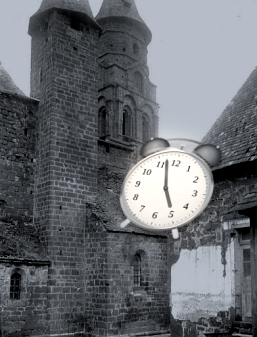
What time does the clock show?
4:57
